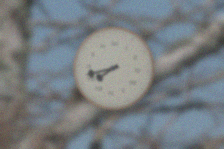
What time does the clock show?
7:42
